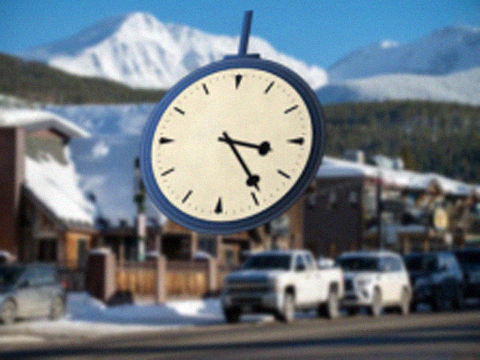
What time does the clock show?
3:24
